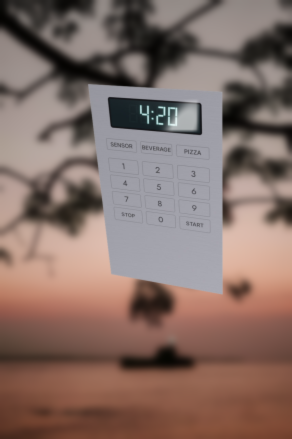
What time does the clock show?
4:20
